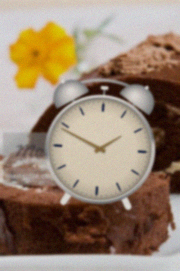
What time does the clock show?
1:49
